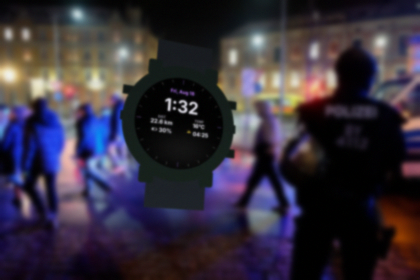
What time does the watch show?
1:32
